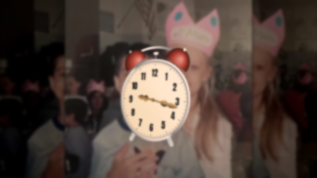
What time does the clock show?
9:17
